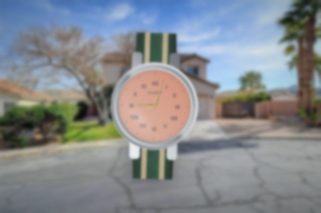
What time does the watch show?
9:03
